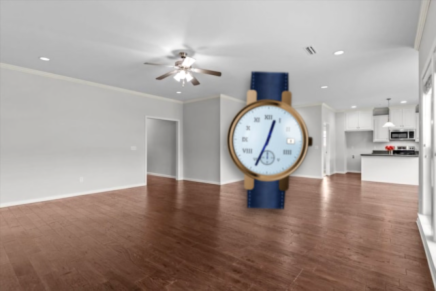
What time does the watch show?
12:34
